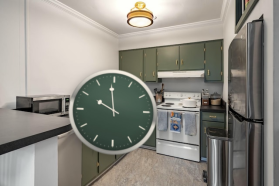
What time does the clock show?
9:59
